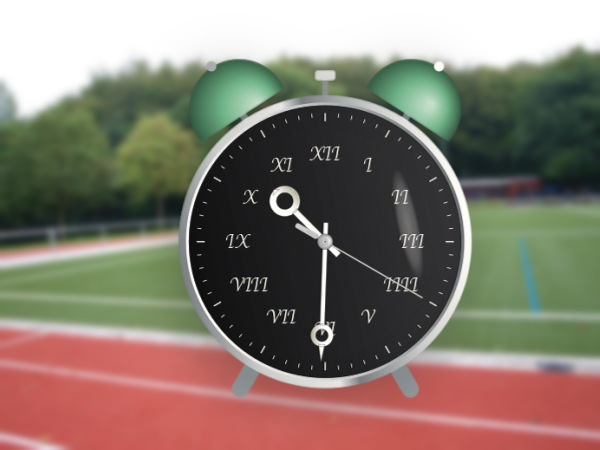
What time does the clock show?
10:30:20
